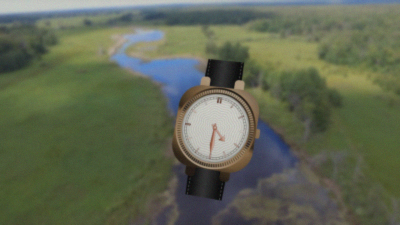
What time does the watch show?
4:30
